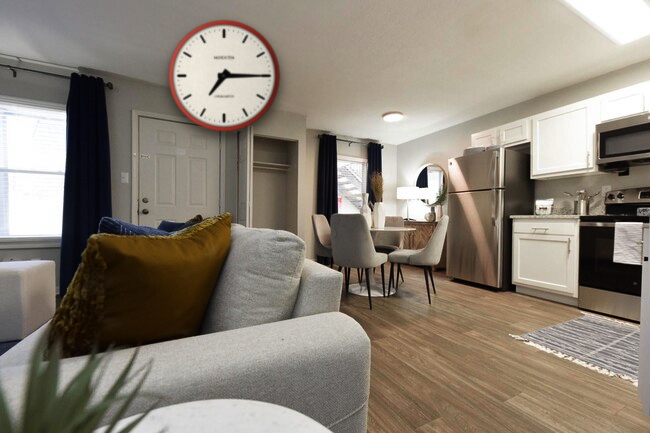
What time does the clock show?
7:15
